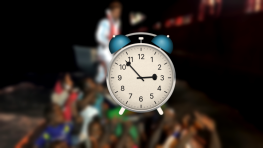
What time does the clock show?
2:53
